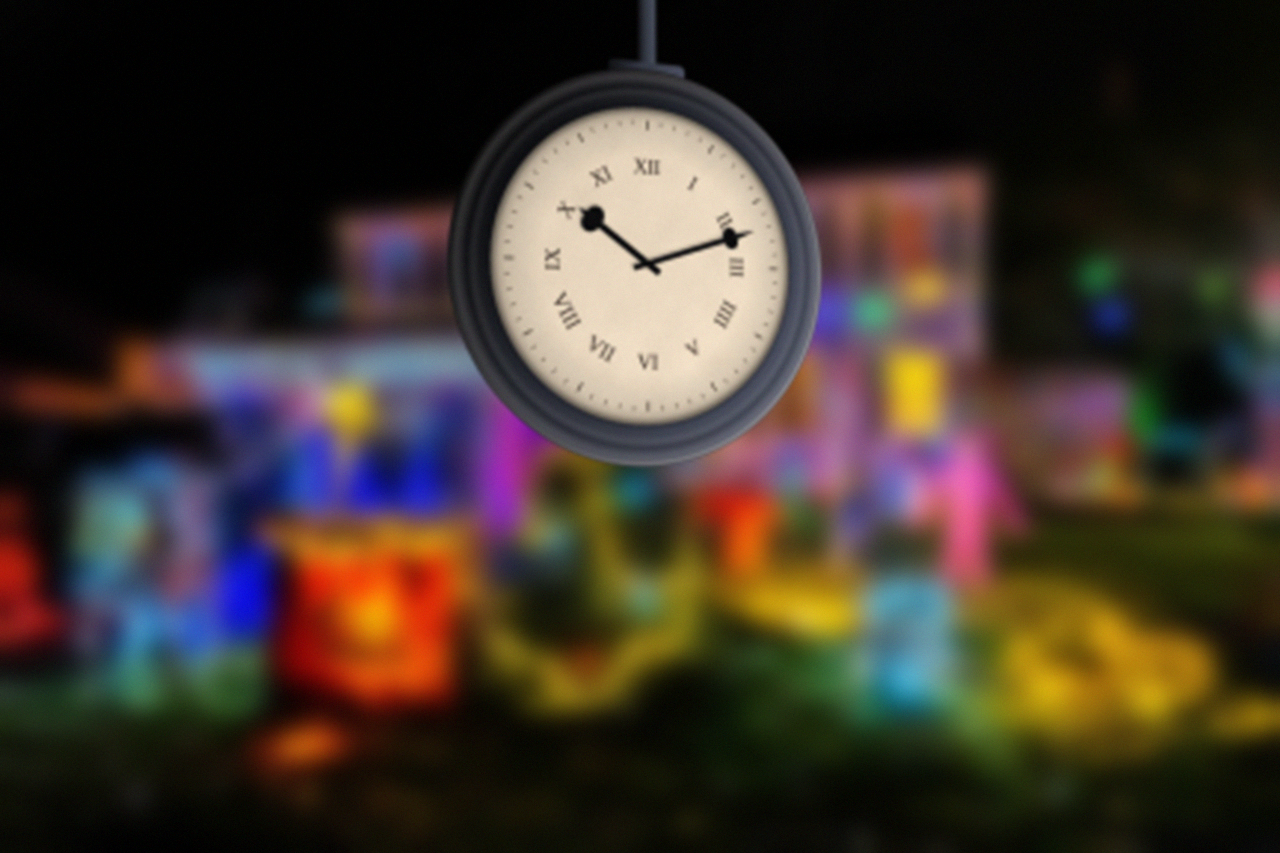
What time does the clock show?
10:12
